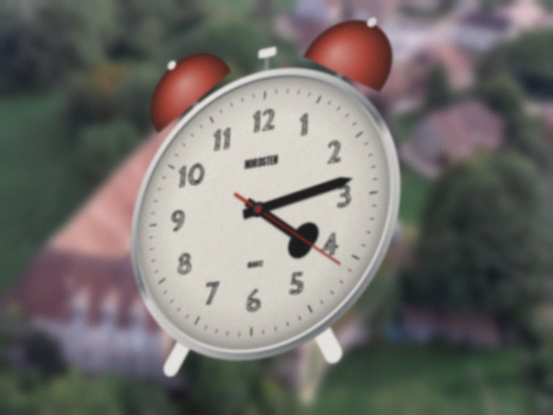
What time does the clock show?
4:13:21
